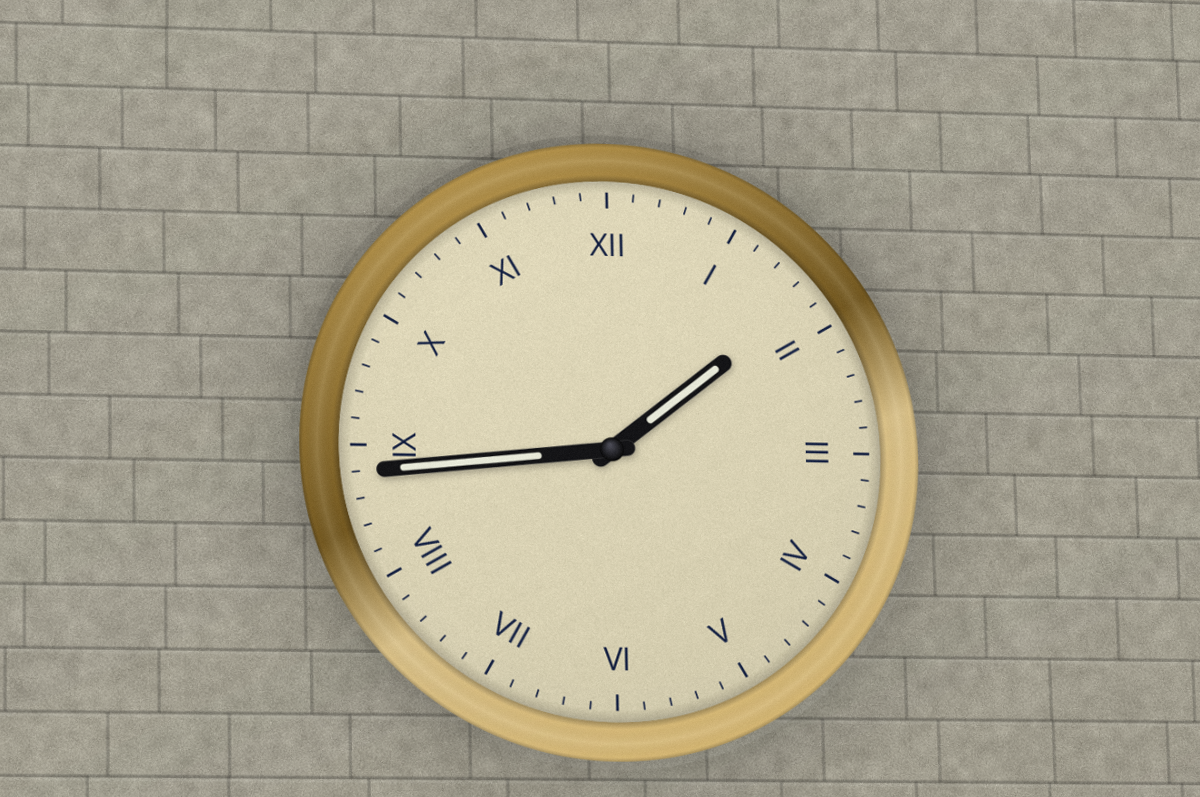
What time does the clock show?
1:44
